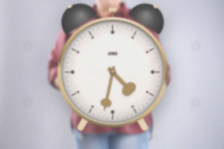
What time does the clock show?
4:32
